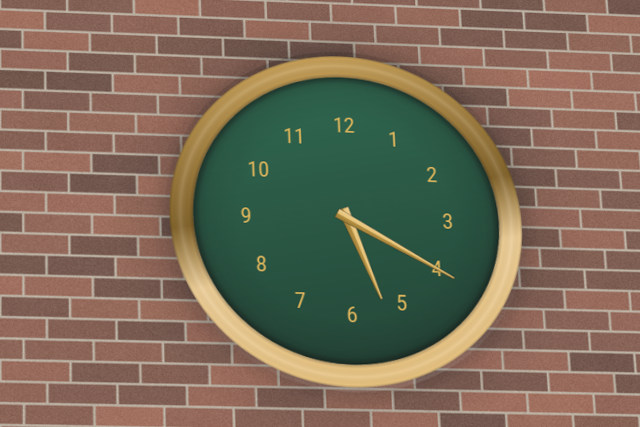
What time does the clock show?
5:20
